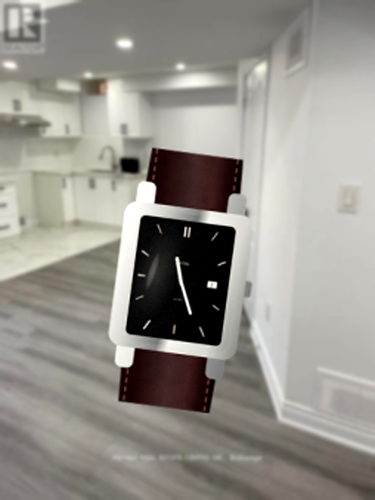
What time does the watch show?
11:26
